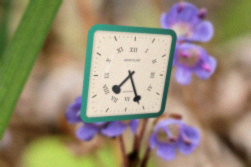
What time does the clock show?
7:26
